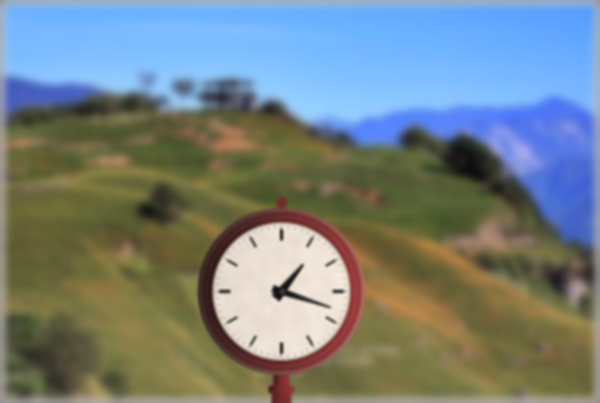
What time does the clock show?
1:18
